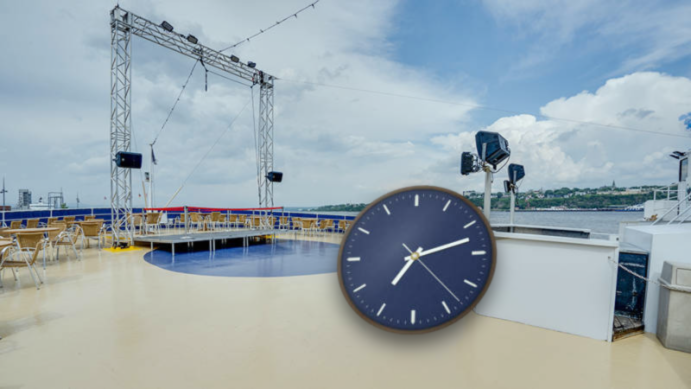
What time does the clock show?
7:12:23
